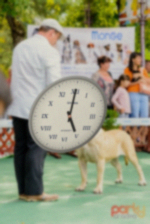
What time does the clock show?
5:00
